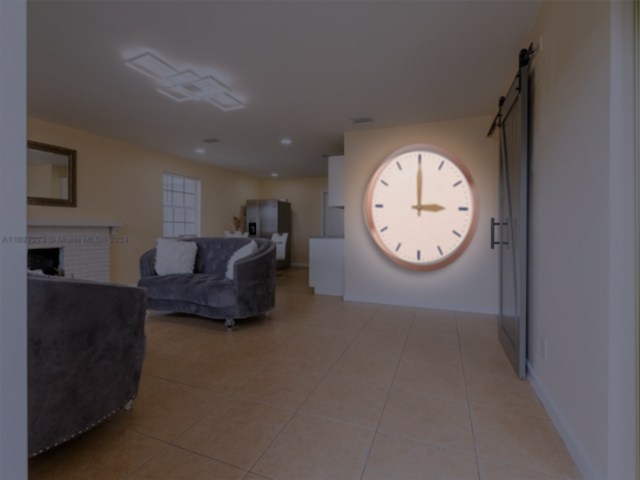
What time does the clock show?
3:00
